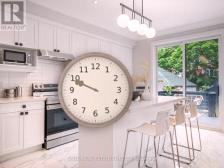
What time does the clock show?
9:49
